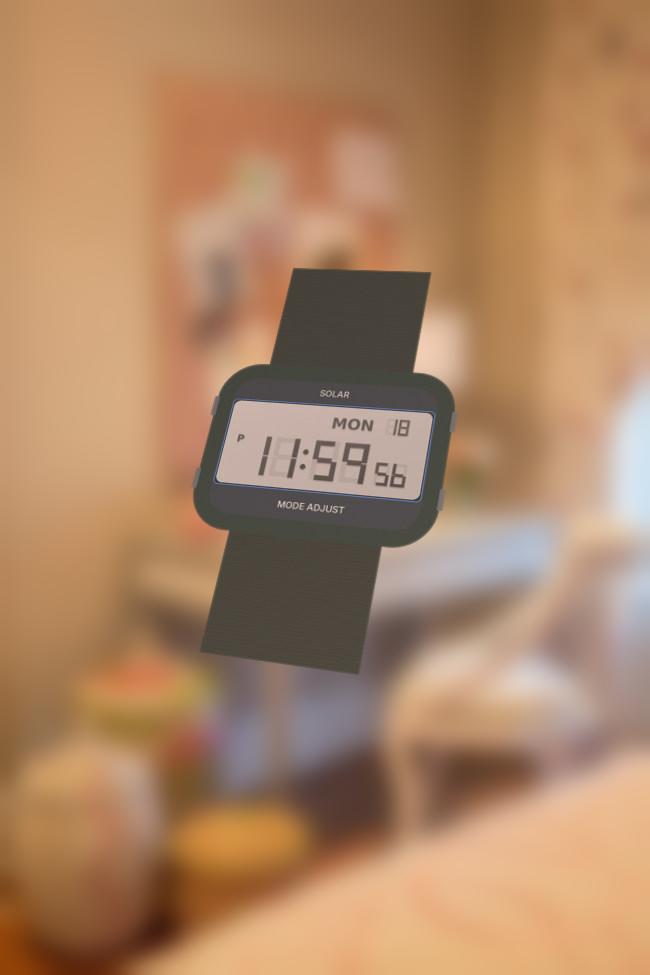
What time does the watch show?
11:59:56
